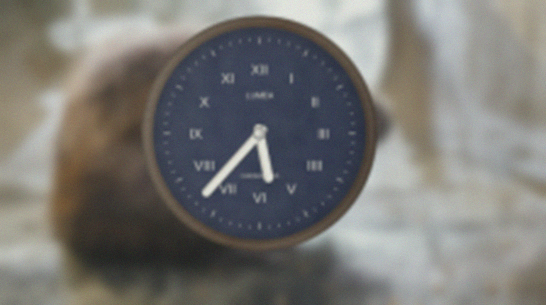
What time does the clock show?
5:37
